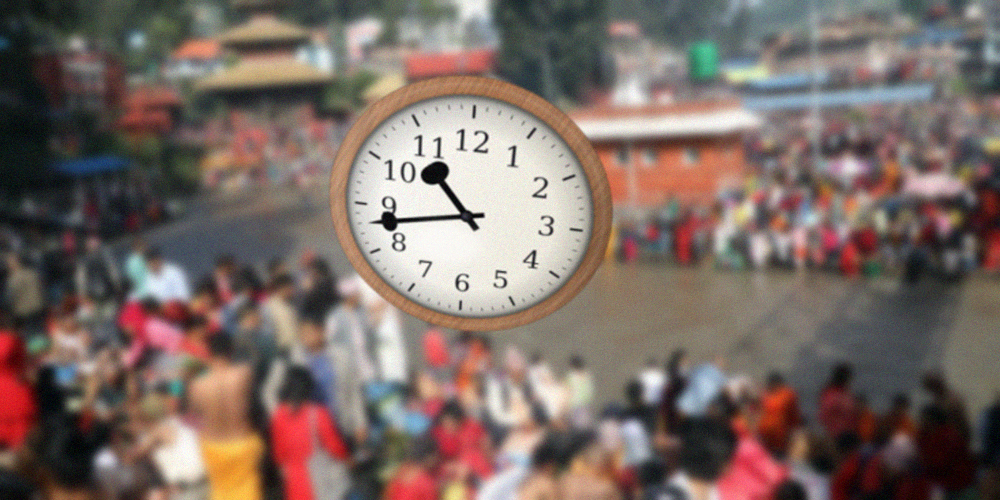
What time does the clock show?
10:43
